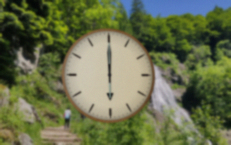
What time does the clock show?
6:00
